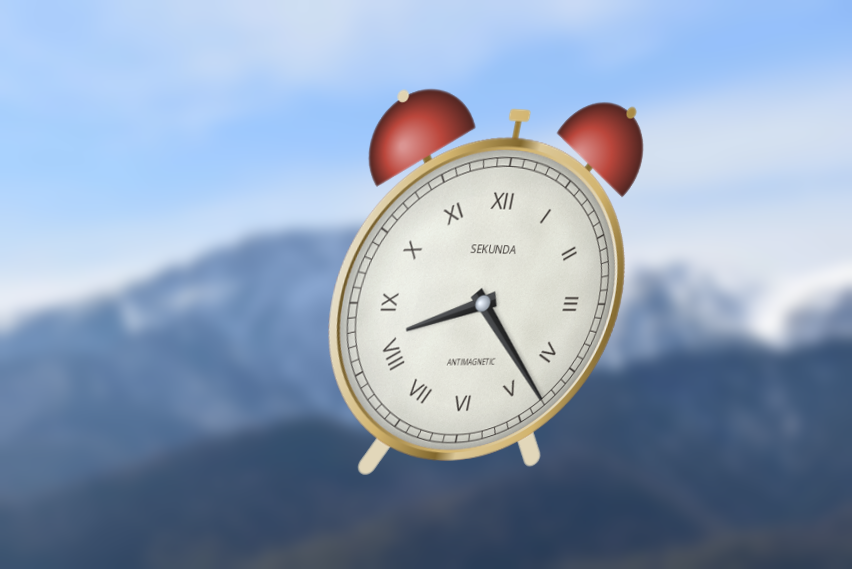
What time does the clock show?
8:23
